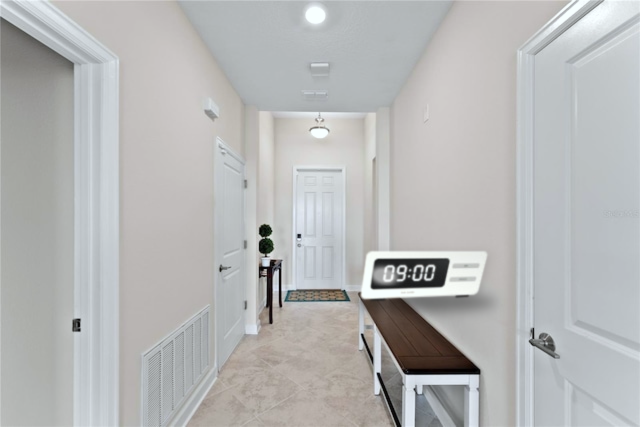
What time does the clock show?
9:00
